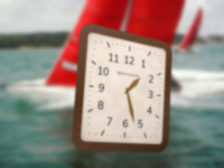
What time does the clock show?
1:27
